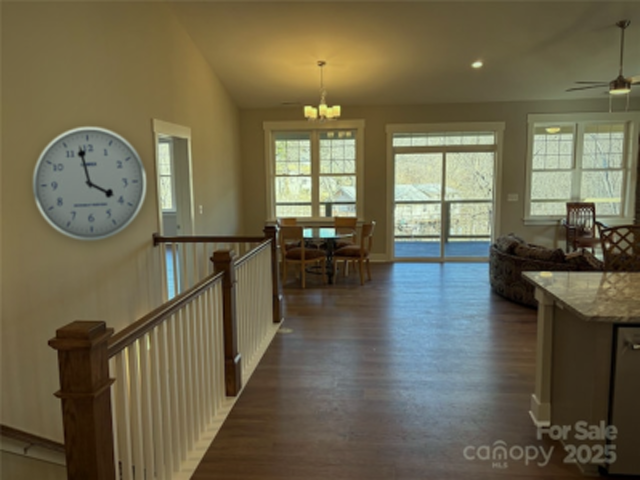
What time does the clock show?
3:58
